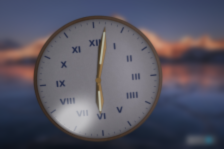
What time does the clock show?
6:02
